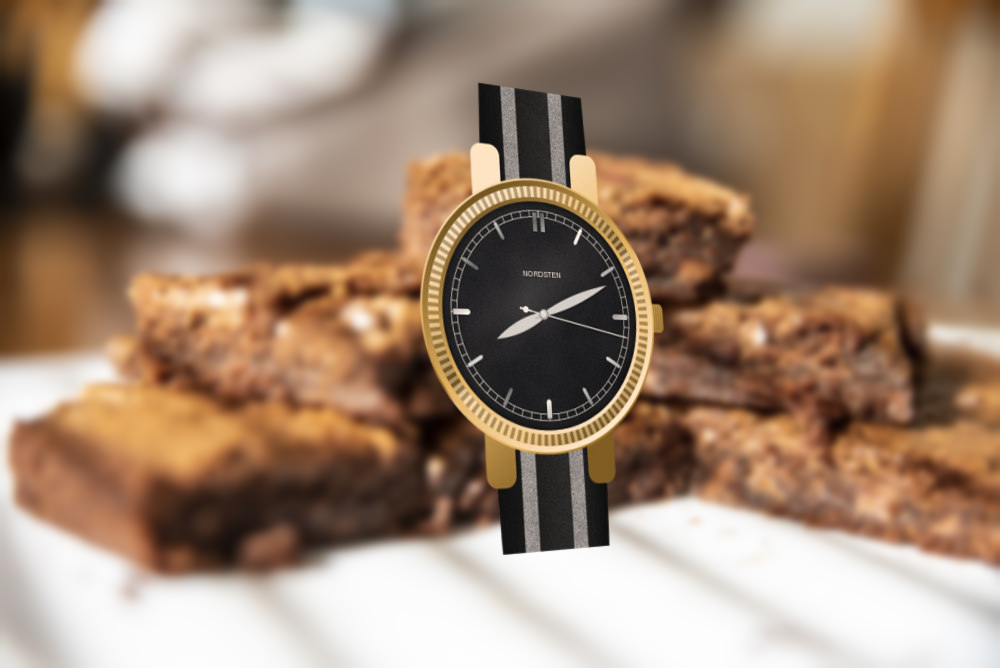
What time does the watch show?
8:11:17
